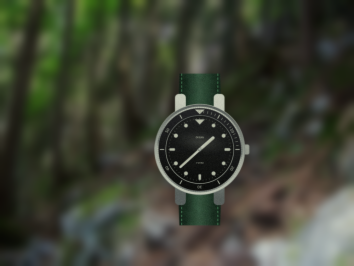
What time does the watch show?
1:38
